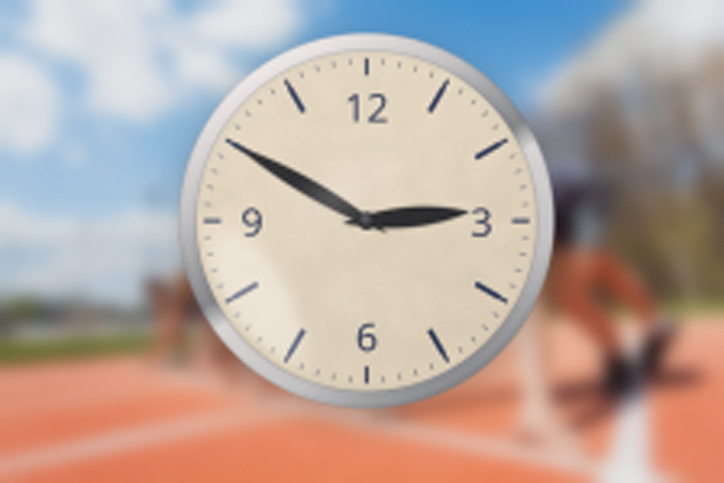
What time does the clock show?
2:50
